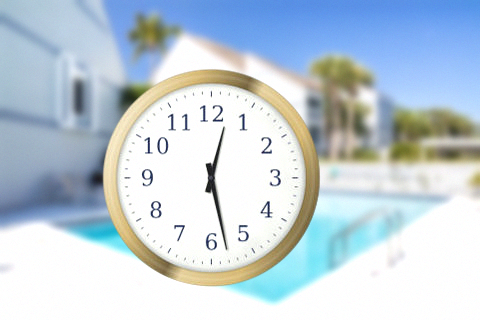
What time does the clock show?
12:28
